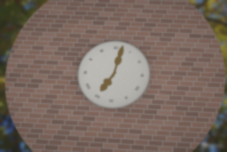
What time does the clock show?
7:02
